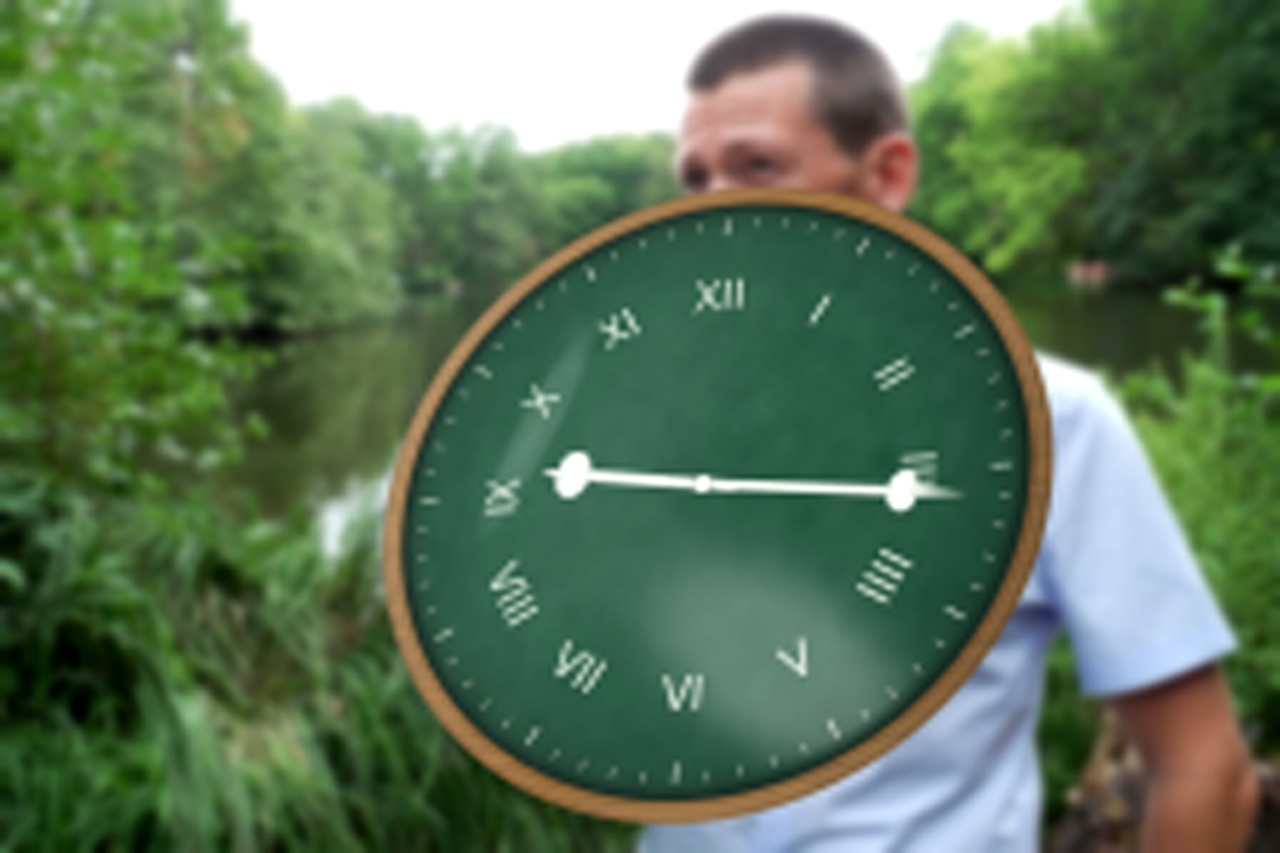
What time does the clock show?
9:16
